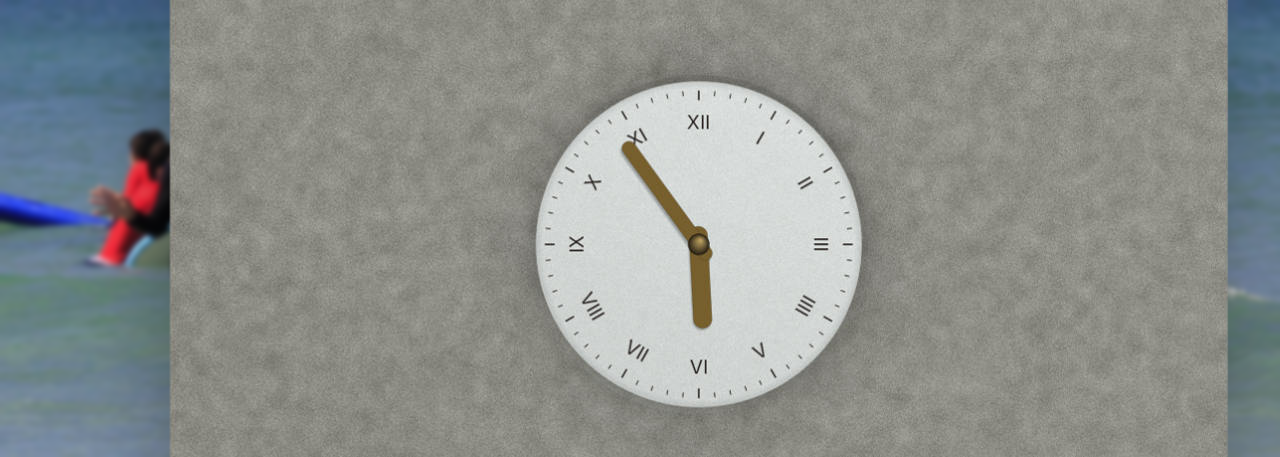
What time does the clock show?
5:54
